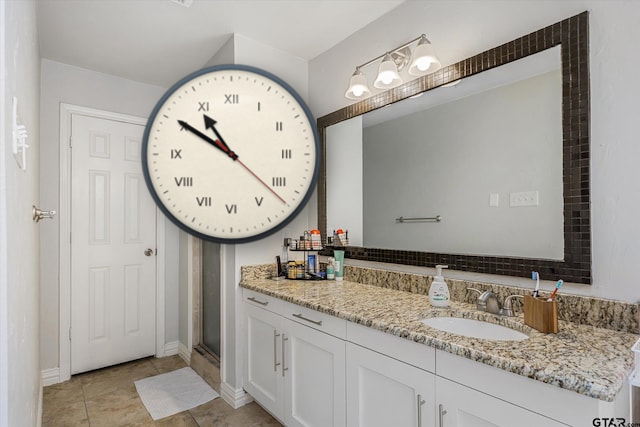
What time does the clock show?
10:50:22
